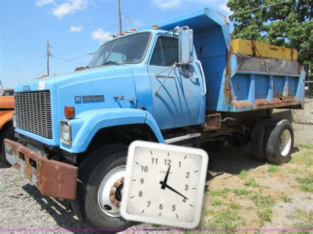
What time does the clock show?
12:19
